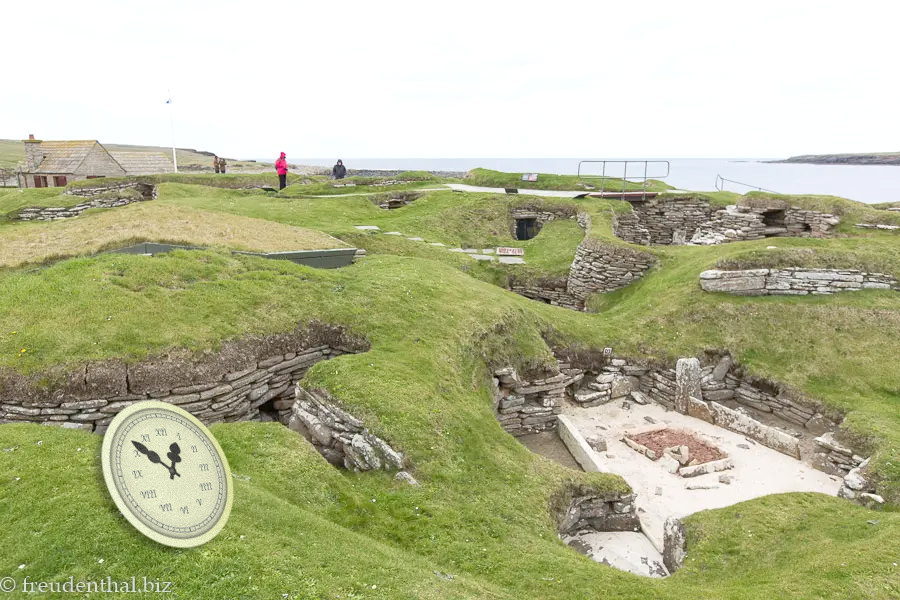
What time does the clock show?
12:52
